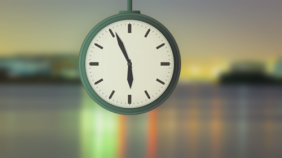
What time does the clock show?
5:56
